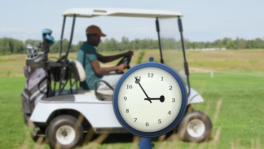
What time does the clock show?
2:54
